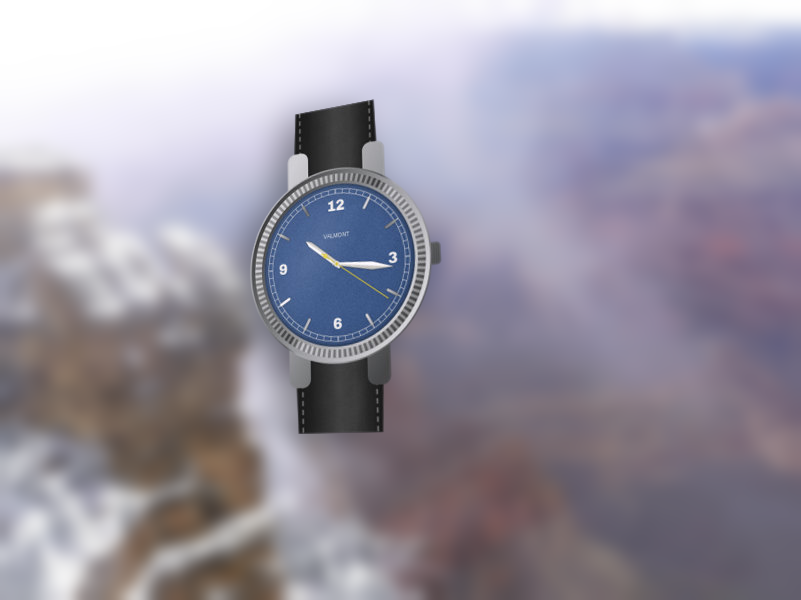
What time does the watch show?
10:16:21
